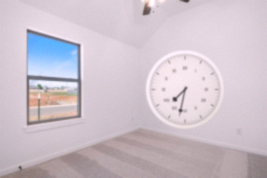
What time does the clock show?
7:32
